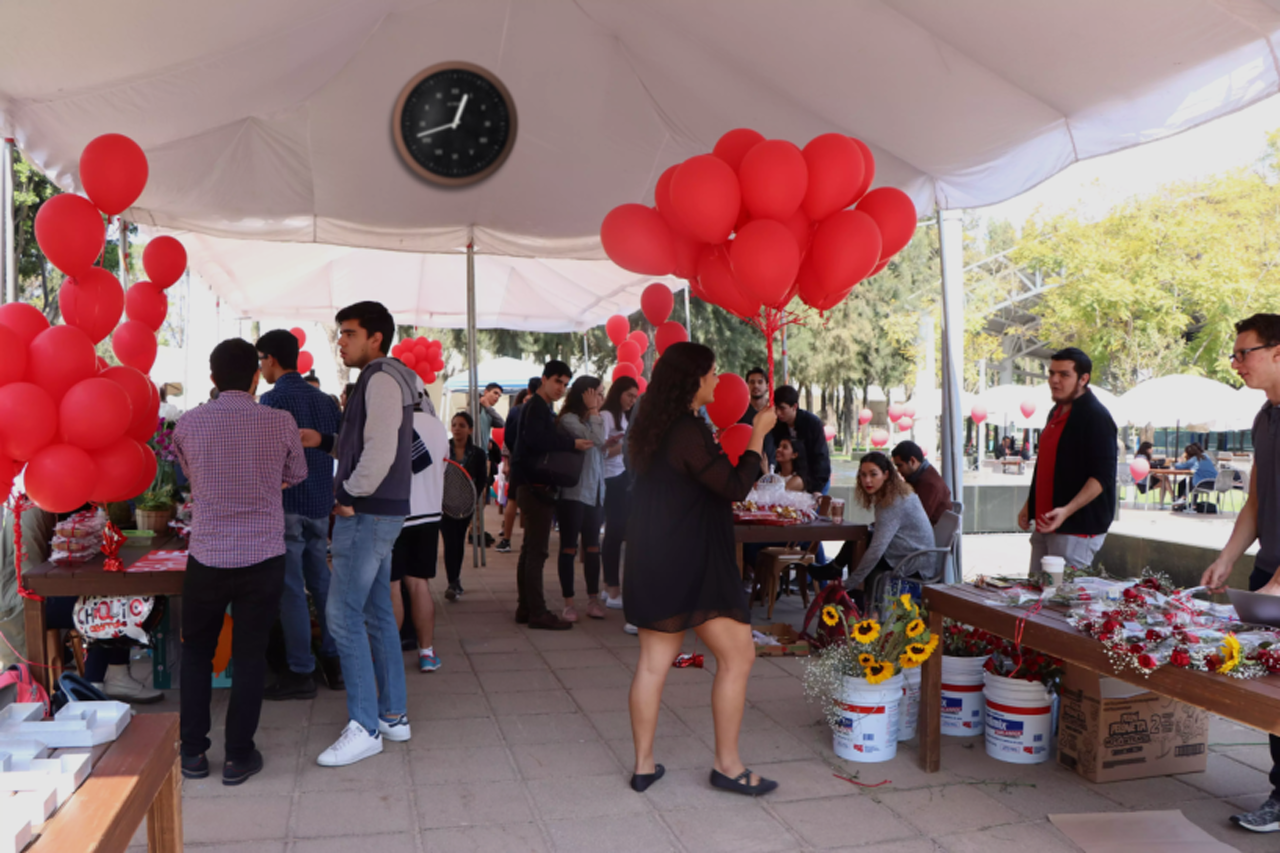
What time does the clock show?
12:42
